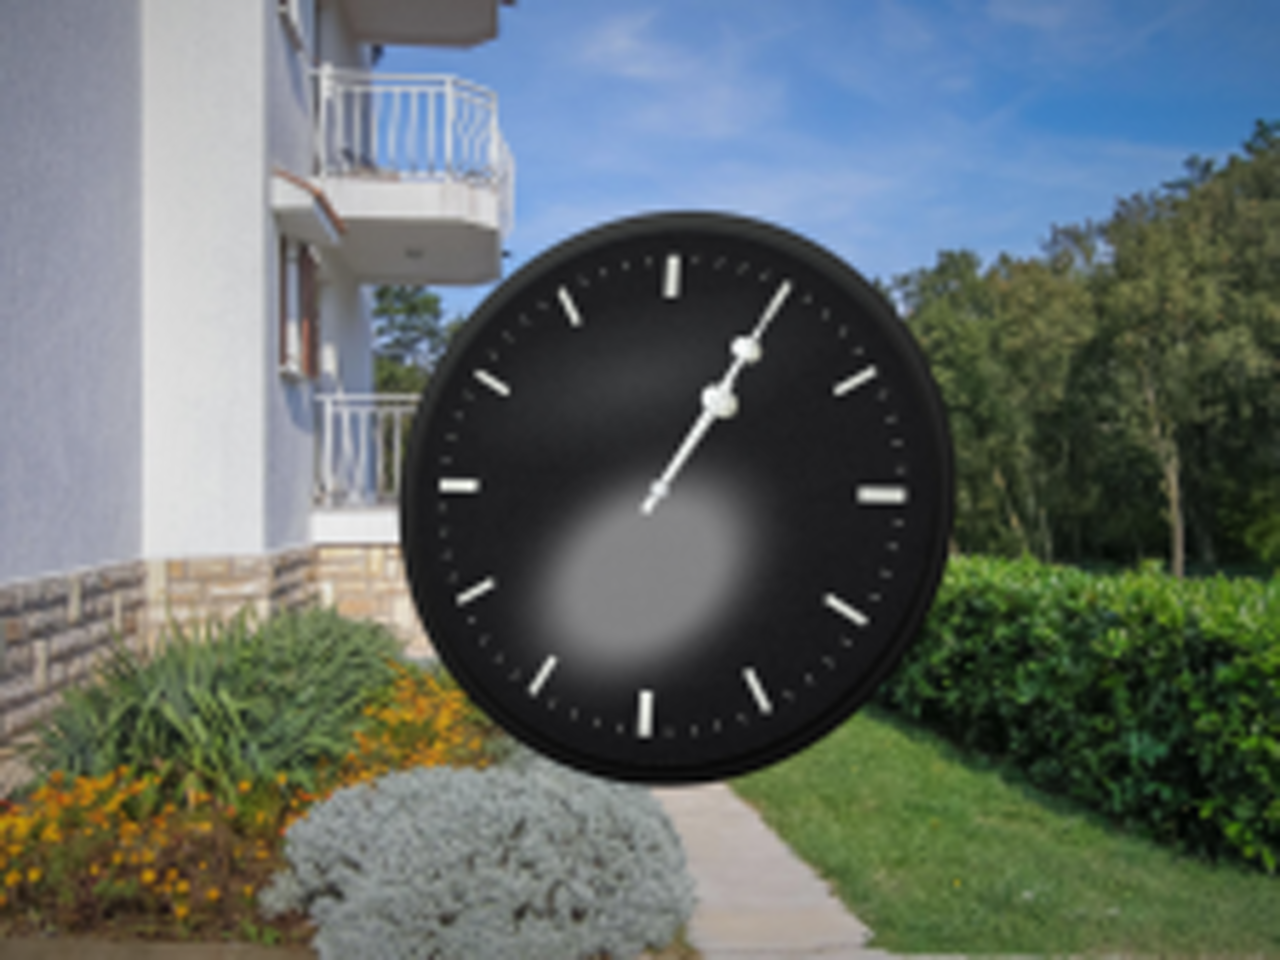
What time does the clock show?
1:05
